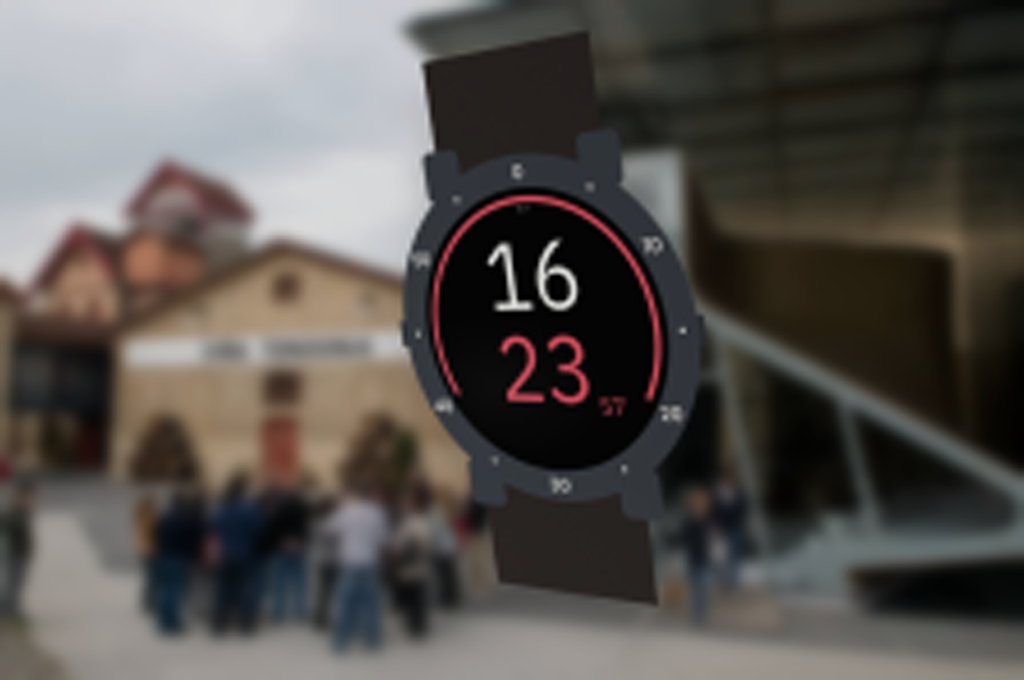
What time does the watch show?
16:23
